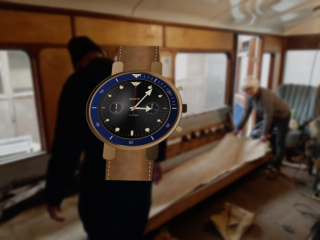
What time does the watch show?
3:06
